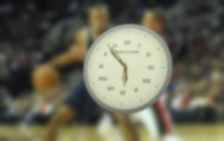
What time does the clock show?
5:53
